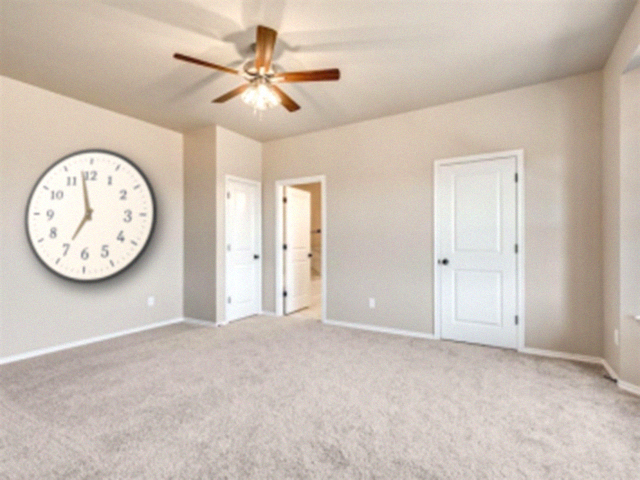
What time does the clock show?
6:58
